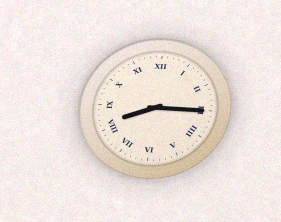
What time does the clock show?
8:15
